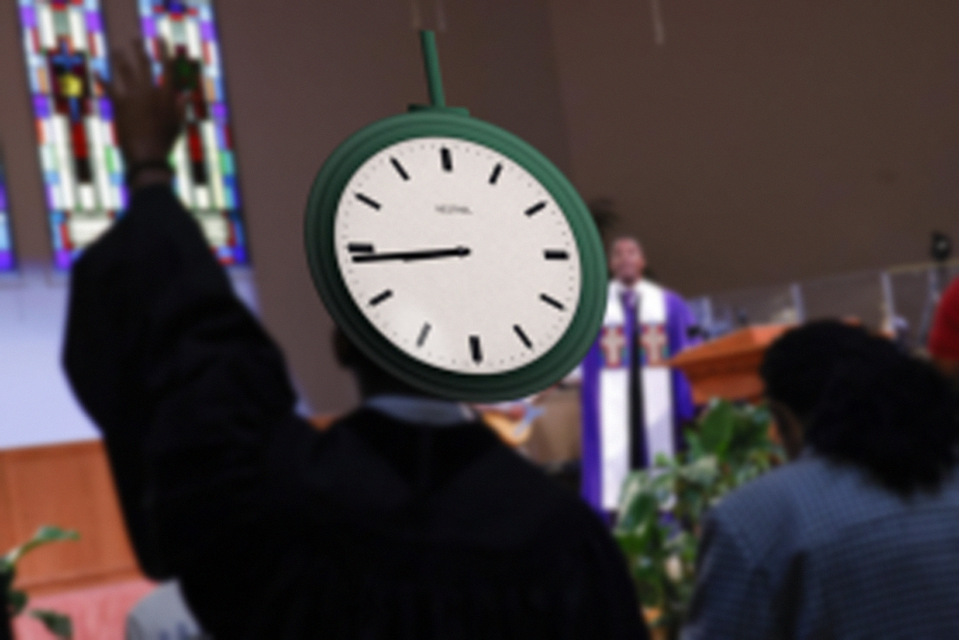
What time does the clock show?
8:44
